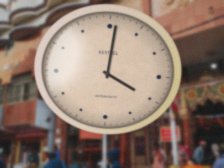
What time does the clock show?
4:01
